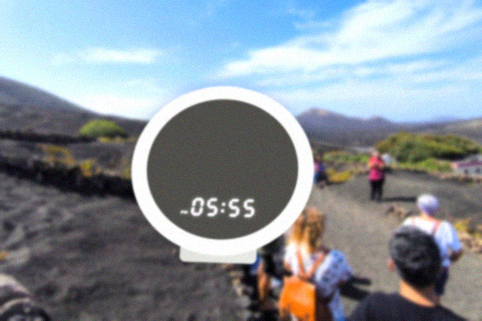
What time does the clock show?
5:55
